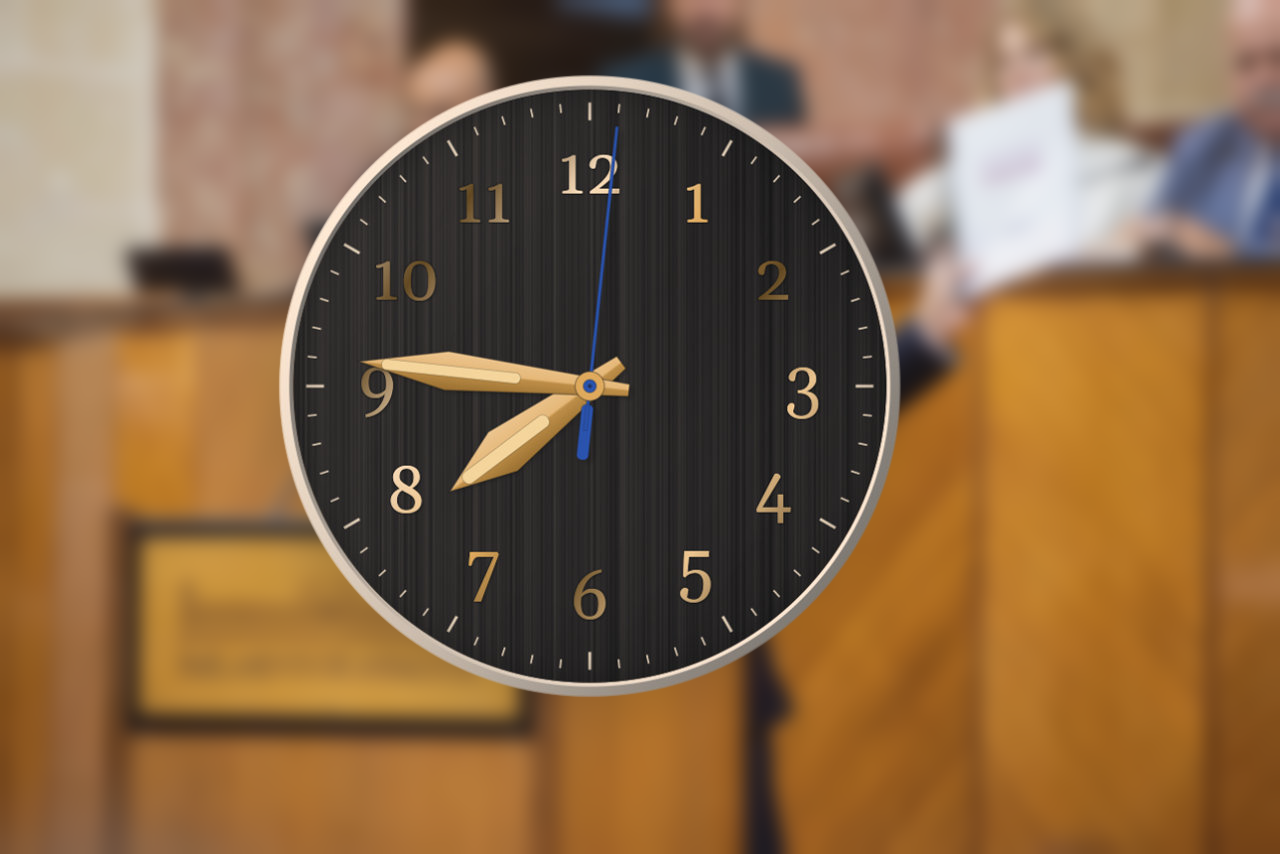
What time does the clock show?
7:46:01
